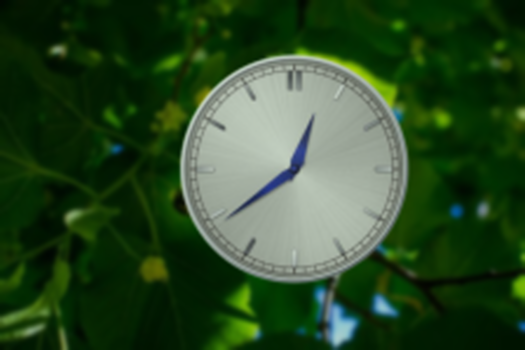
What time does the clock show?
12:39
